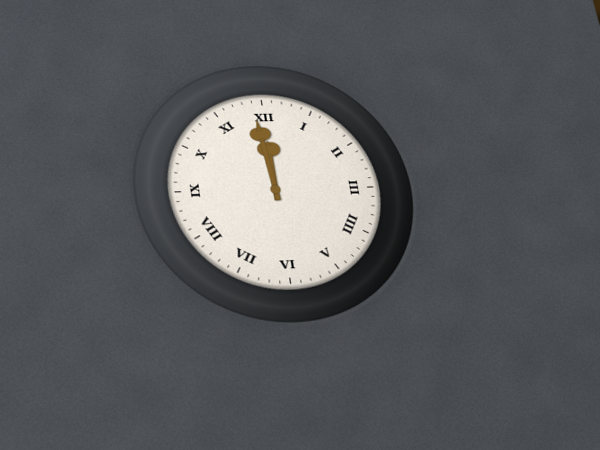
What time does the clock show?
11:59
